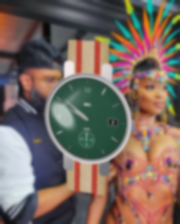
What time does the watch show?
9:51
